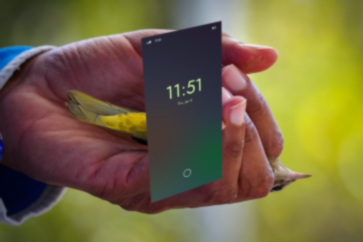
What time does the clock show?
11:51
